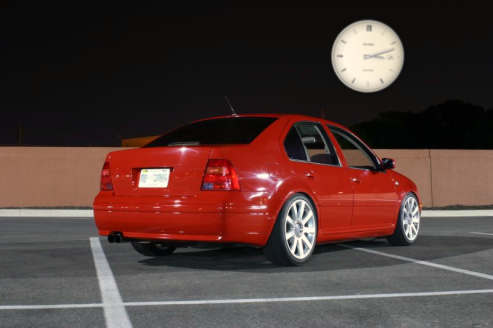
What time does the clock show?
3:12
